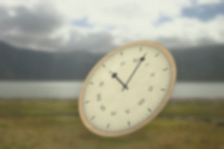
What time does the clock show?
10:02
